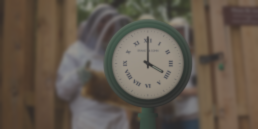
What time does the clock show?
4:00
